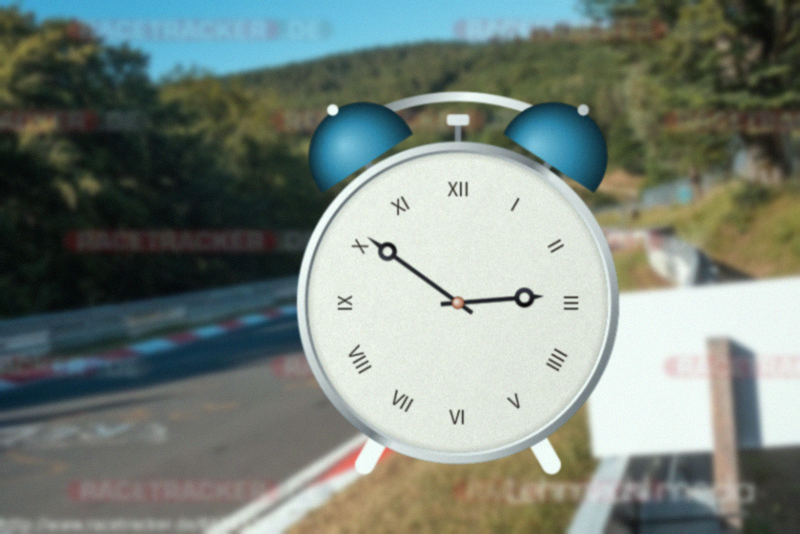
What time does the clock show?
2:51
